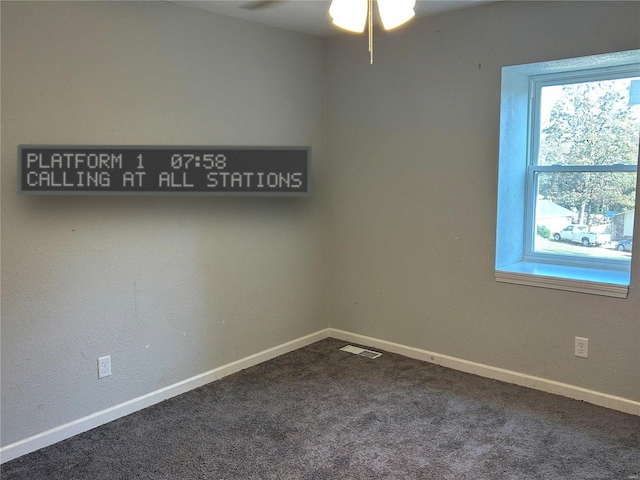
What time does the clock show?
7:58
